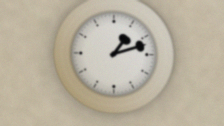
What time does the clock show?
1:12
